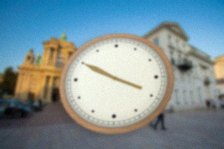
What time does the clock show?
3:50
